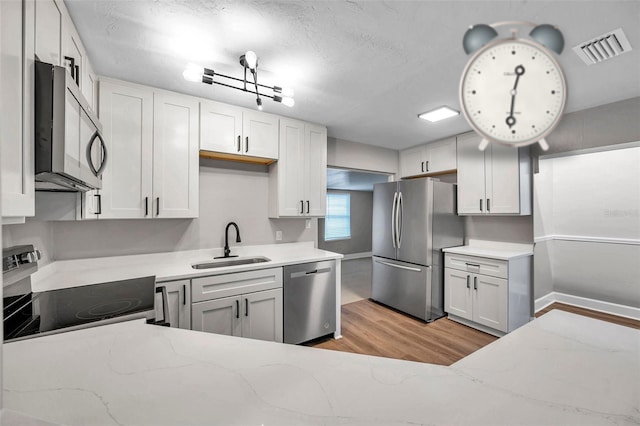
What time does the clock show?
12:31
